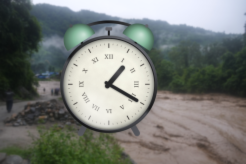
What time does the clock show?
1:20
